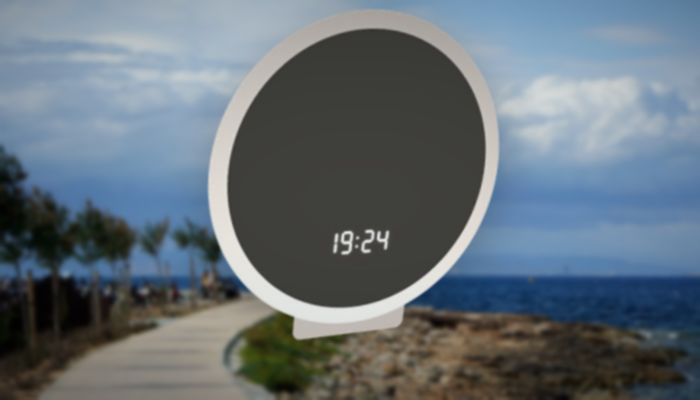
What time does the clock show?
19:24
